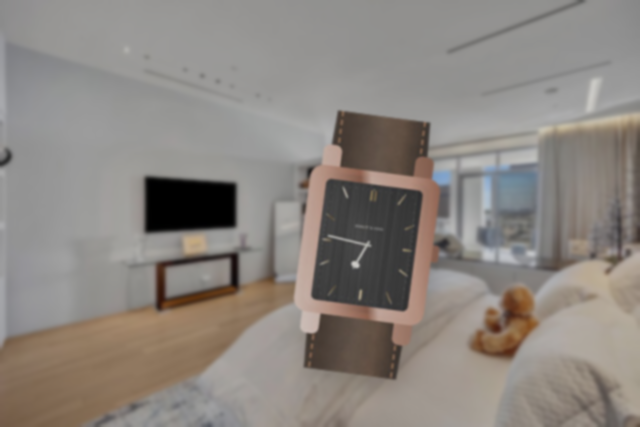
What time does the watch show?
6:46
